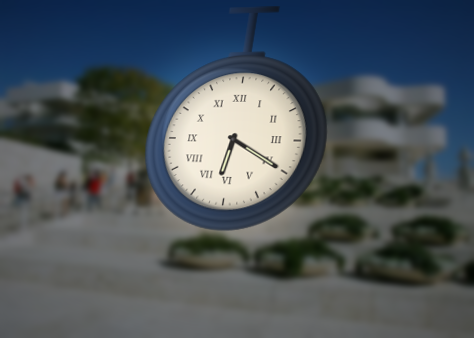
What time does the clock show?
6:20
